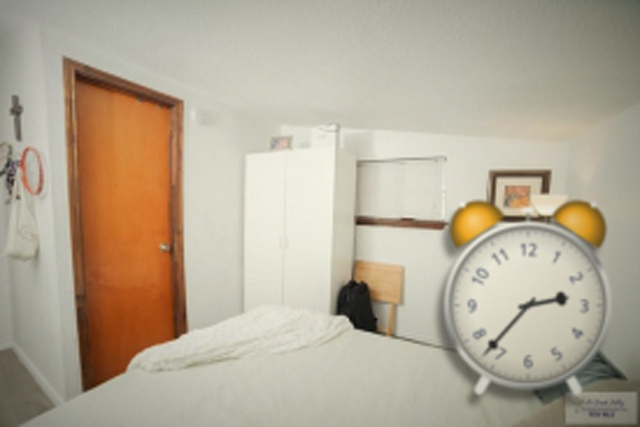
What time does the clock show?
2:37
